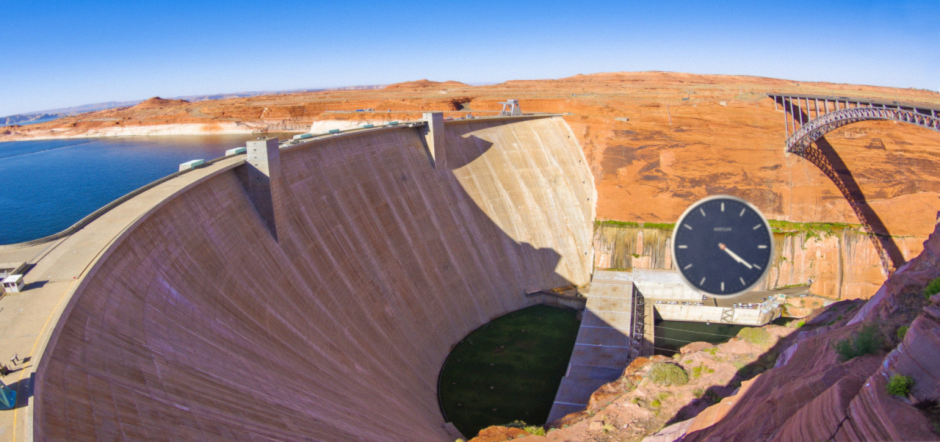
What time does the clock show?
4:21
